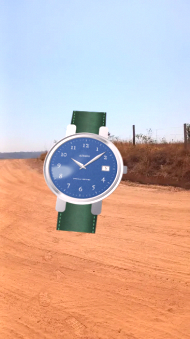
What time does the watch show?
10:08
